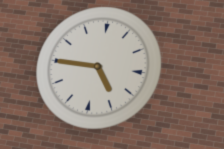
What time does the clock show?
4:45
